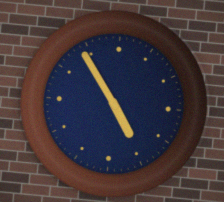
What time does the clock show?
4:54
